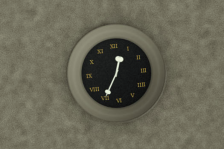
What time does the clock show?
12:35
